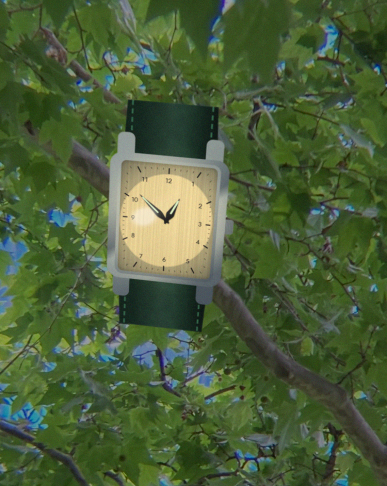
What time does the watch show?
12:52
